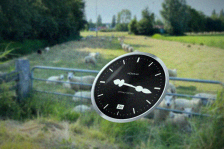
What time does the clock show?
9:17
